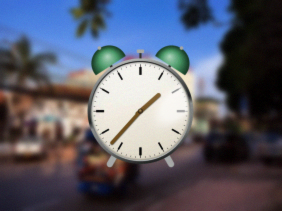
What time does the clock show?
1:37
